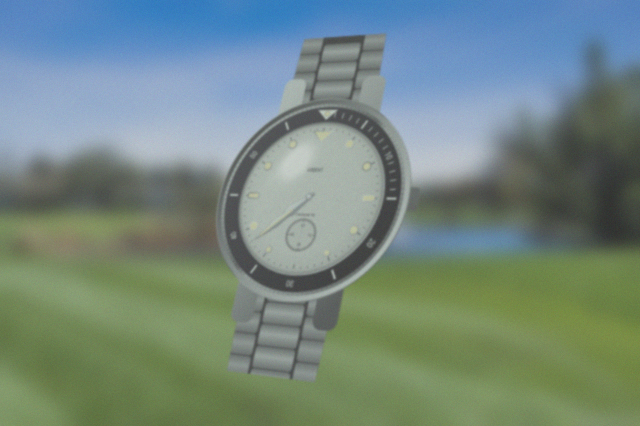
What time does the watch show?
7:38
